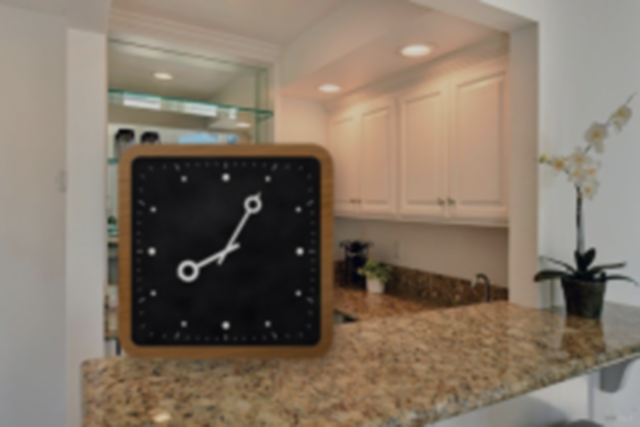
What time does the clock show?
8:05
